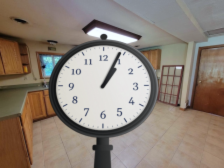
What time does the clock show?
1:04
